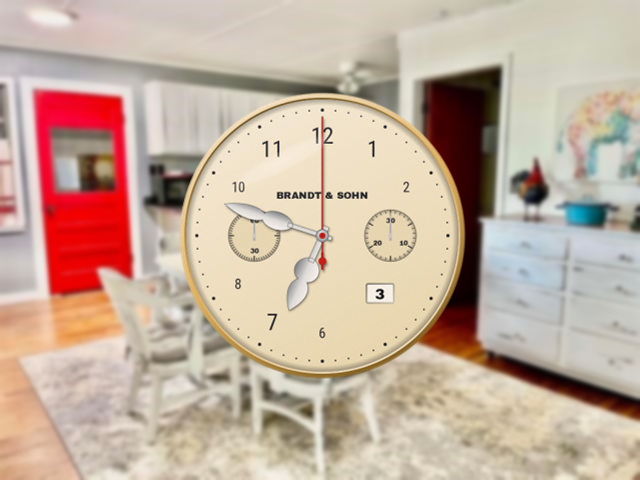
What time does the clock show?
6:48
